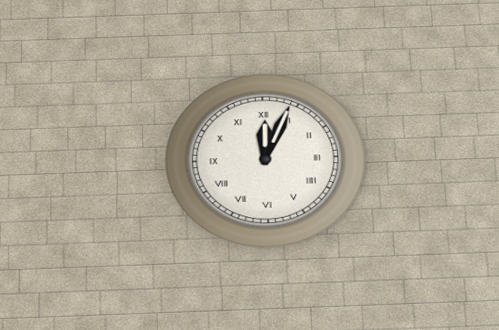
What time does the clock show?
12:04
